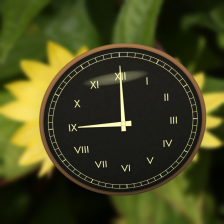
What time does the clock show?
9:00
